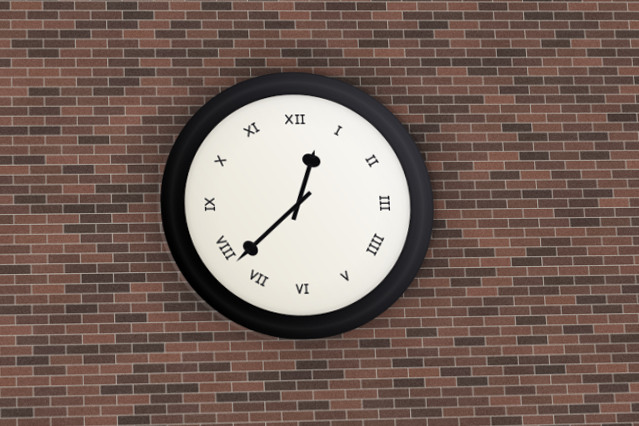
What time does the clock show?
12:38
